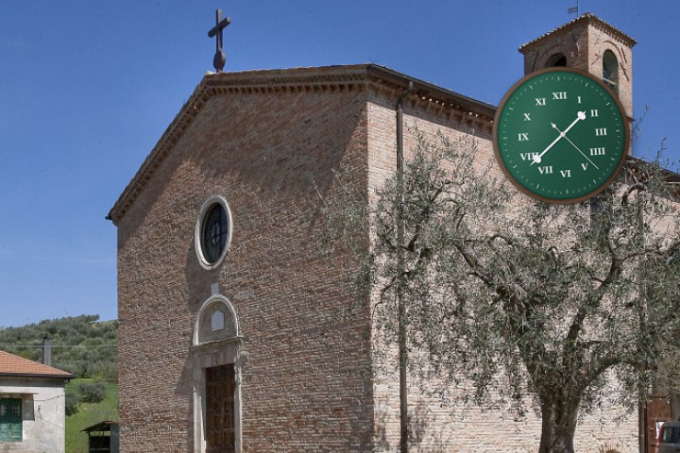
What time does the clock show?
1:38:23
